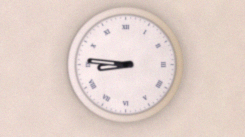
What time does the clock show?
8:46
